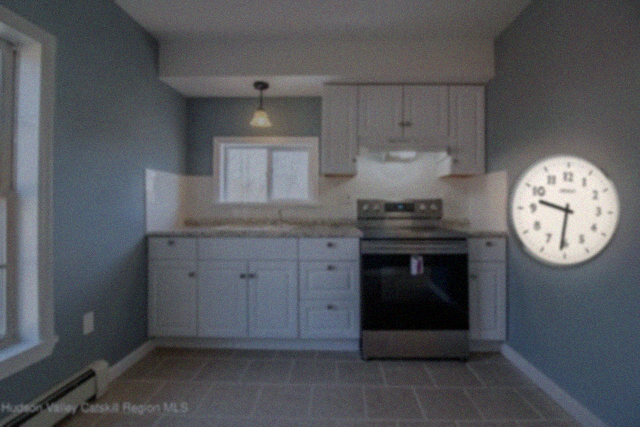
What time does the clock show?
9:31
